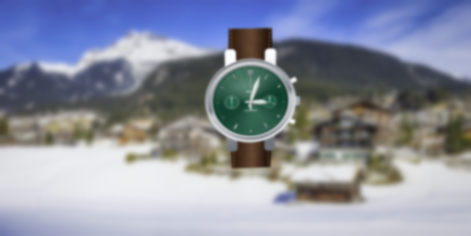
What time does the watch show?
3:03
